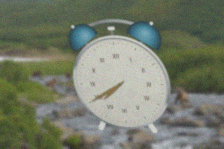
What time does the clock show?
7:40
